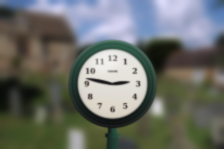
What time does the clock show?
2:47
